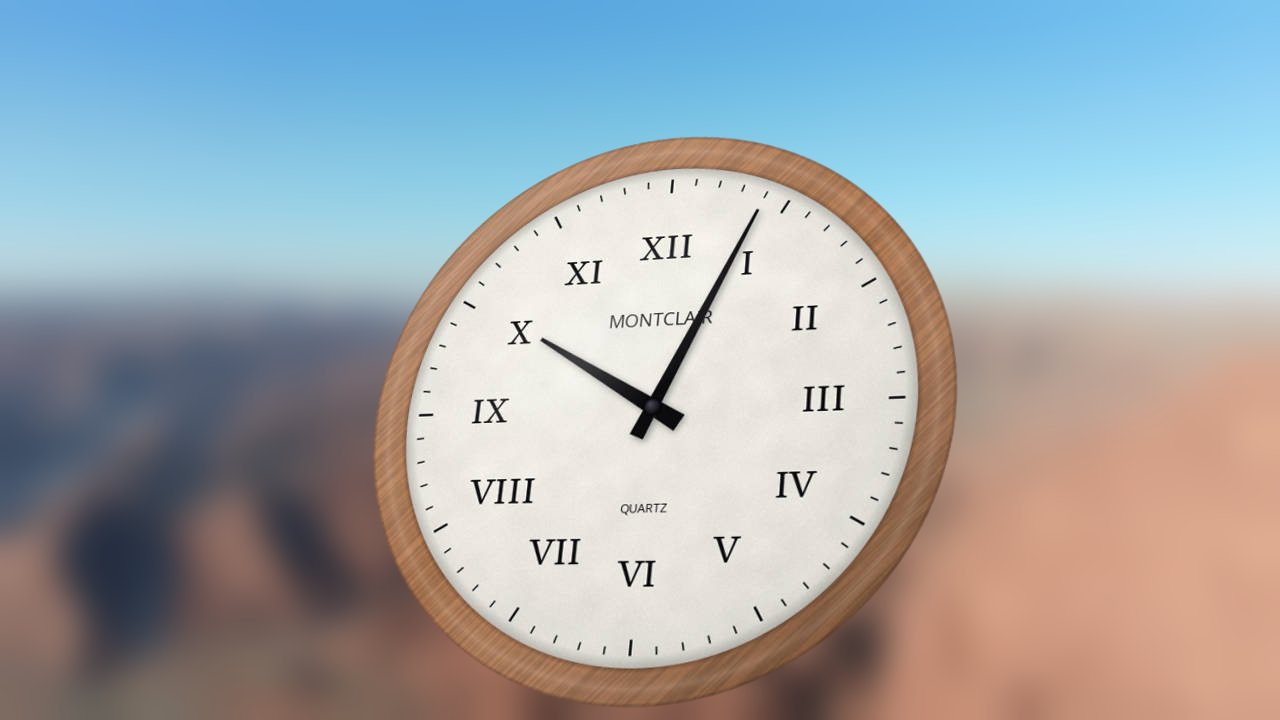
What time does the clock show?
10:04
